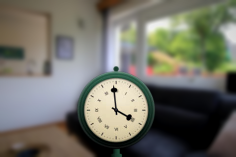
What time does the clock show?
3:59
